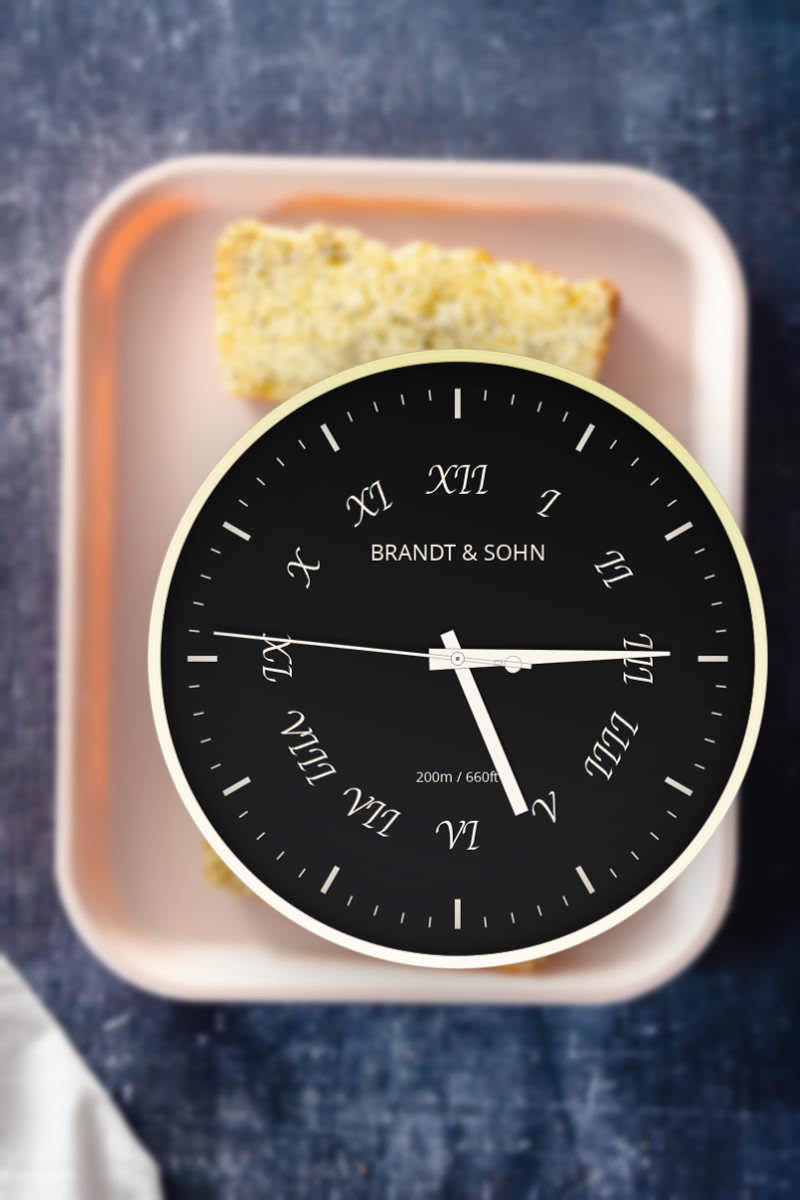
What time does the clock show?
5:14:46
